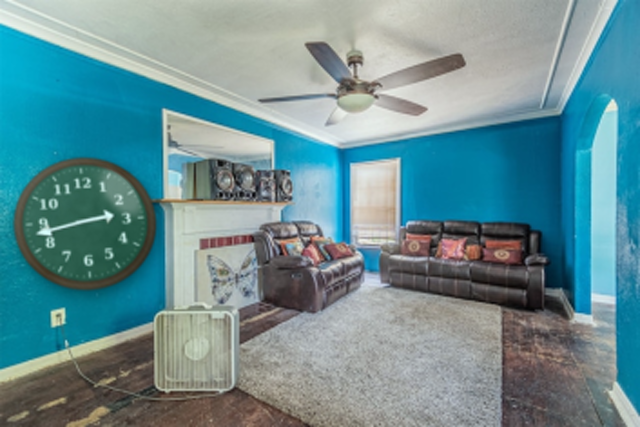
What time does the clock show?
2:43
